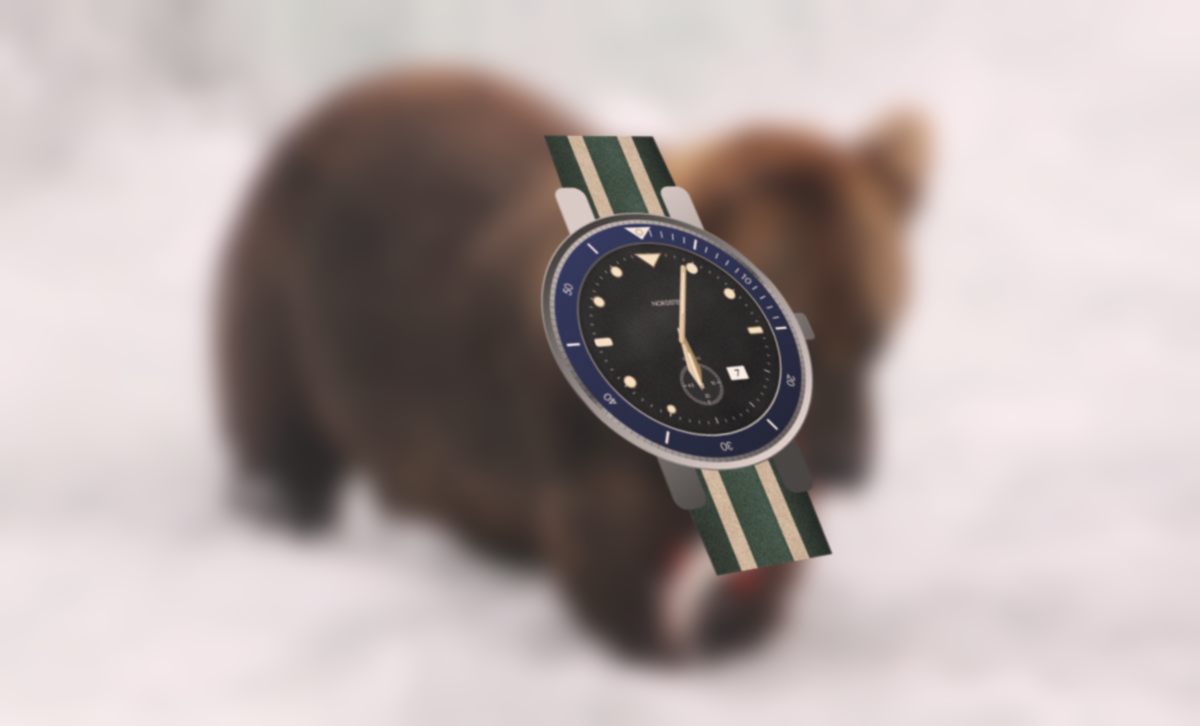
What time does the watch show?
6:04
